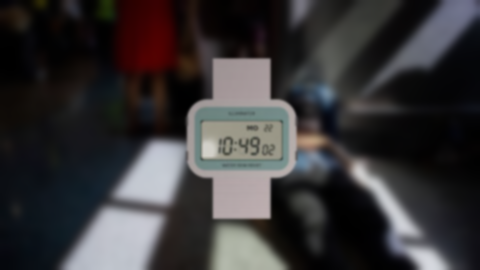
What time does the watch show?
10:49
